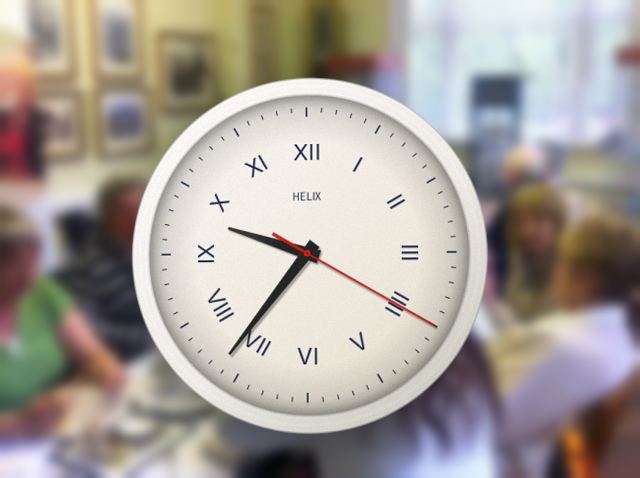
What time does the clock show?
9:36:20
